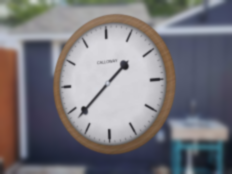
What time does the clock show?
1:38
